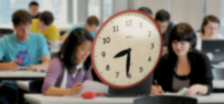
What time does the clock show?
8:31
